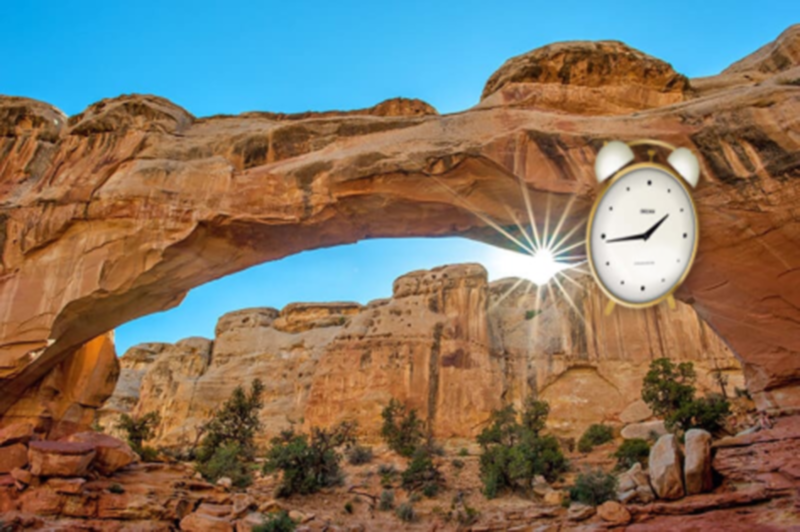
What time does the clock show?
1:44
